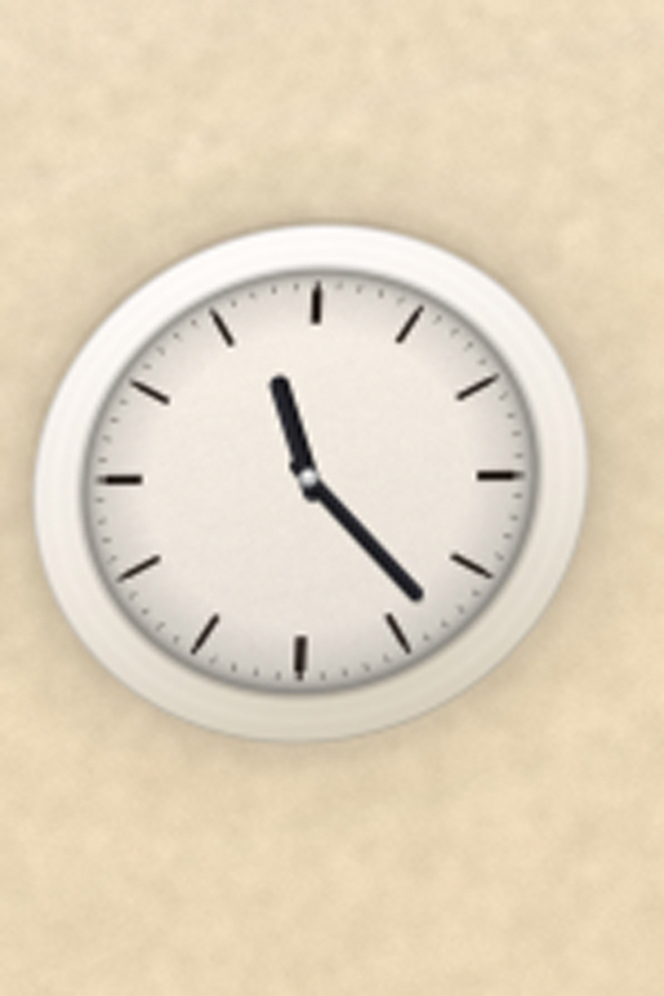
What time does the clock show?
11:23
